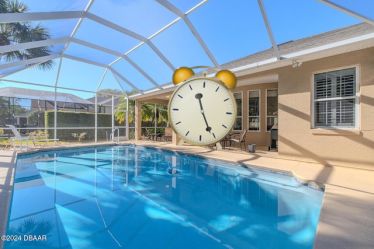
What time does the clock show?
11:26
